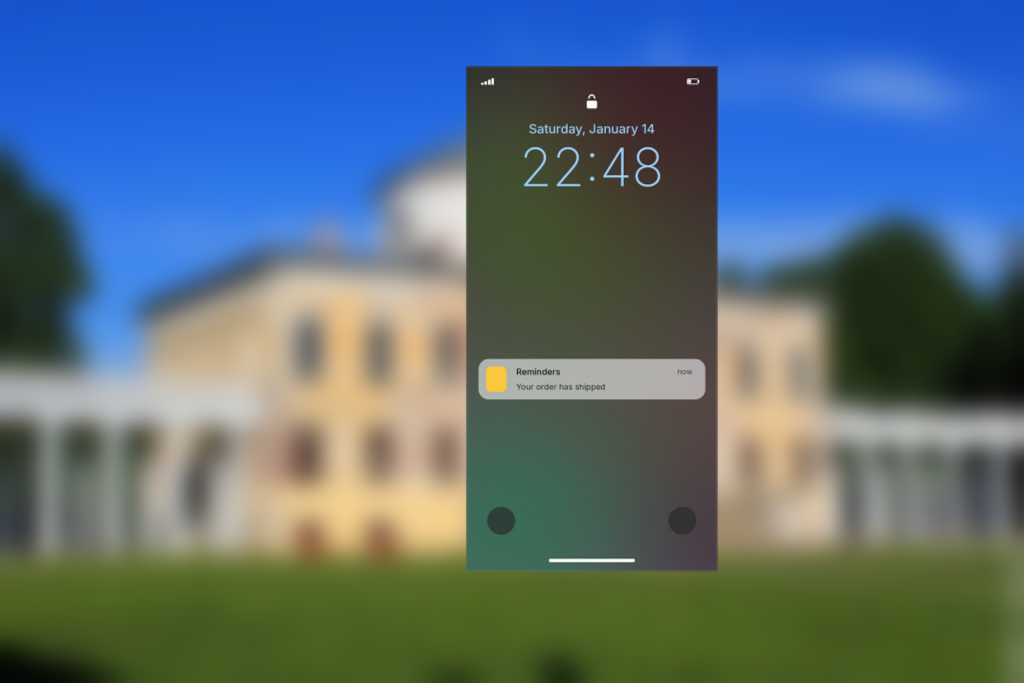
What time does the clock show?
22:48
